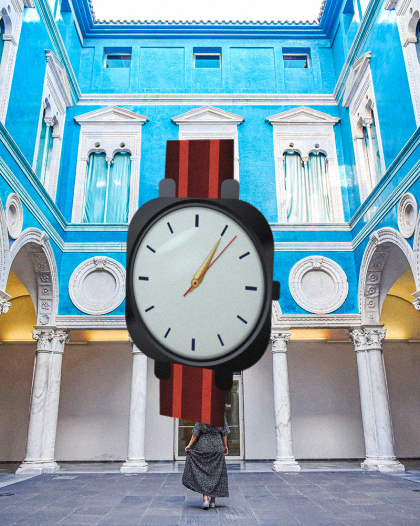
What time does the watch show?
1:05:07
